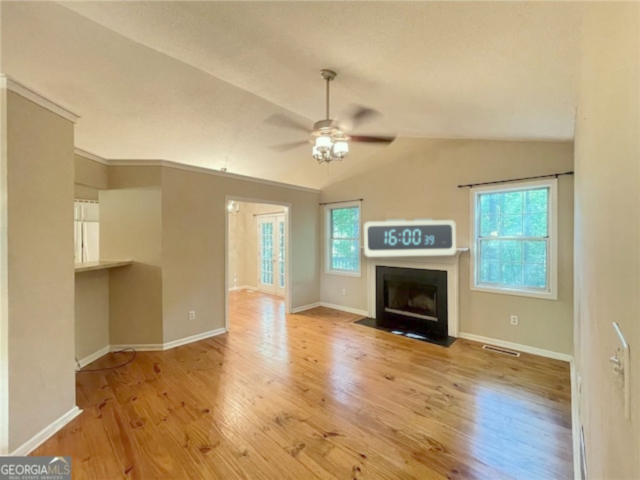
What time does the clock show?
16:00
